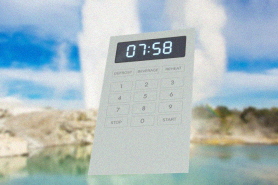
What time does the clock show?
7:58
